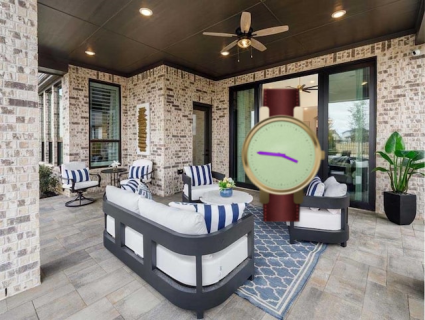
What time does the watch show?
3:46
